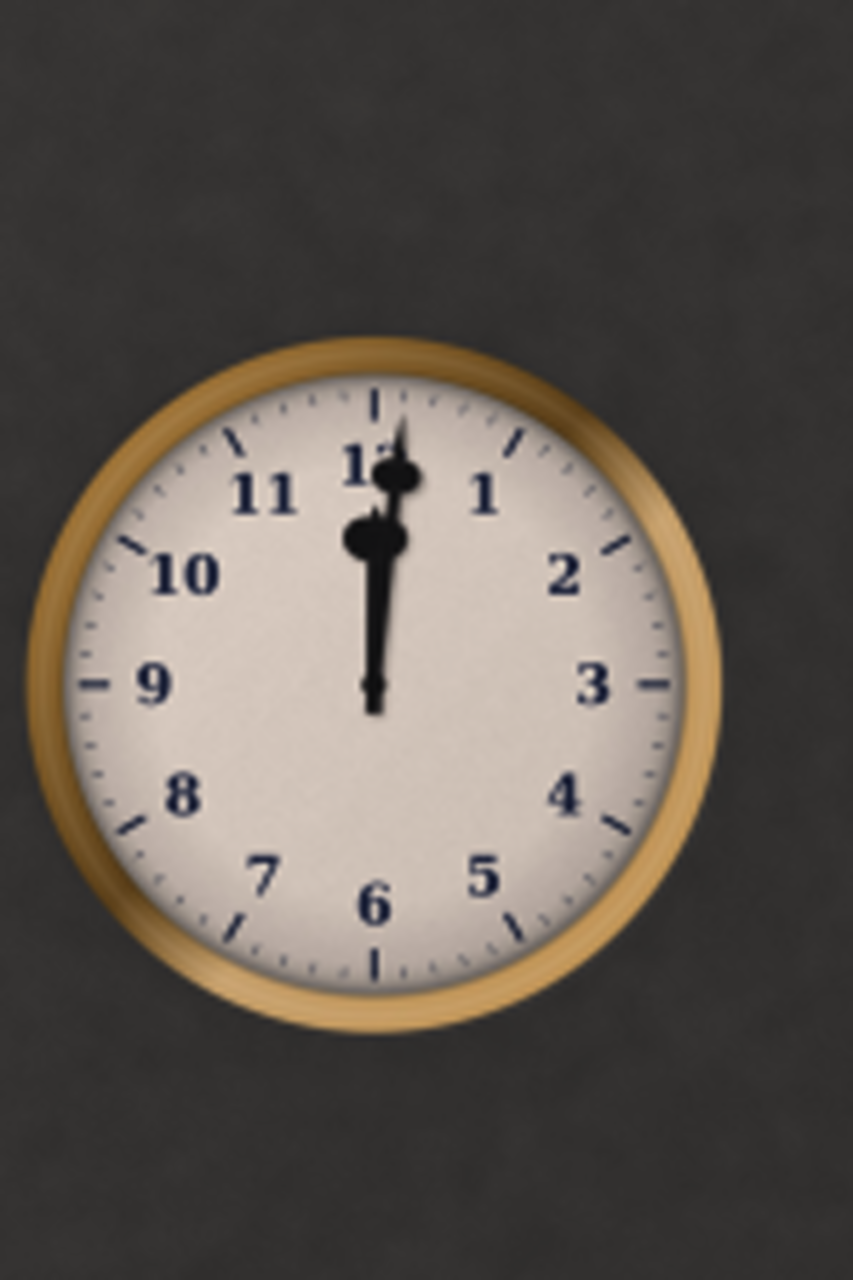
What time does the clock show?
12:01
